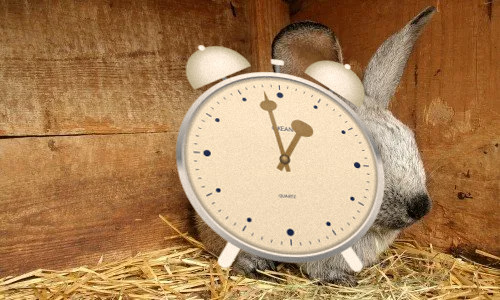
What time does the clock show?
12:58
